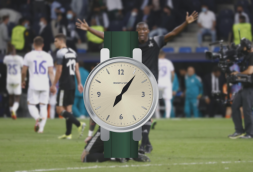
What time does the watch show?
7:06
